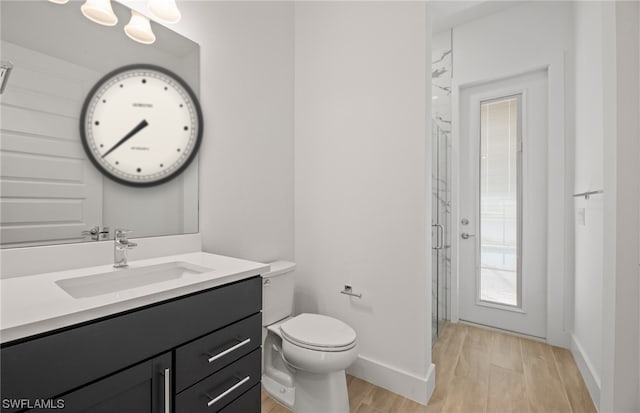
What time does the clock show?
7:38
